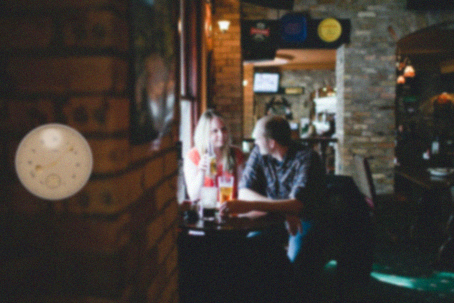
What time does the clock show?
8:07
